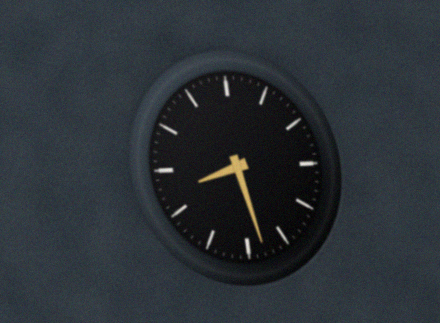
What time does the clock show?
8:28
